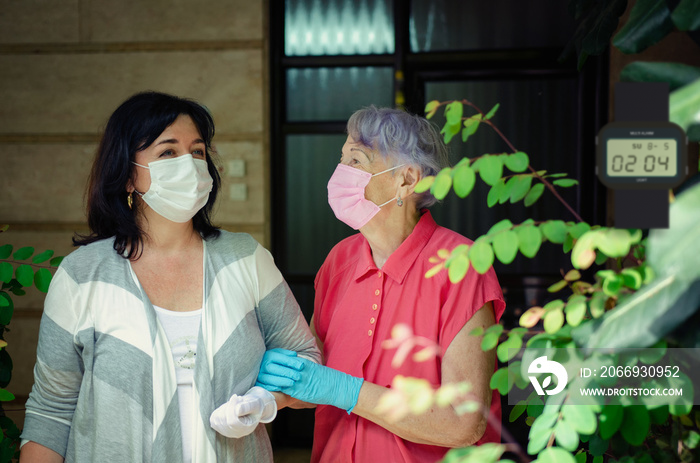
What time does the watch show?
2:04
